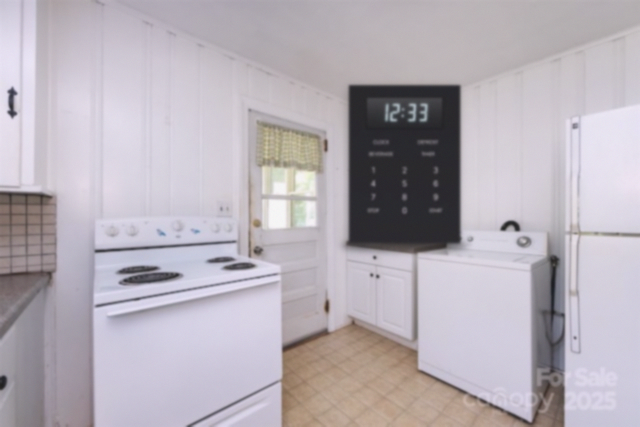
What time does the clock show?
12:33
